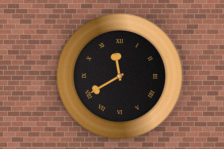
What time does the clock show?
11:40
